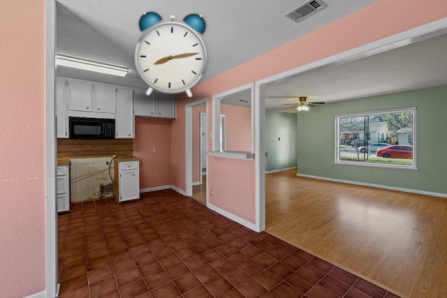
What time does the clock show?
8:13
